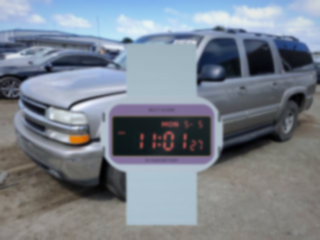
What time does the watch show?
11:01
